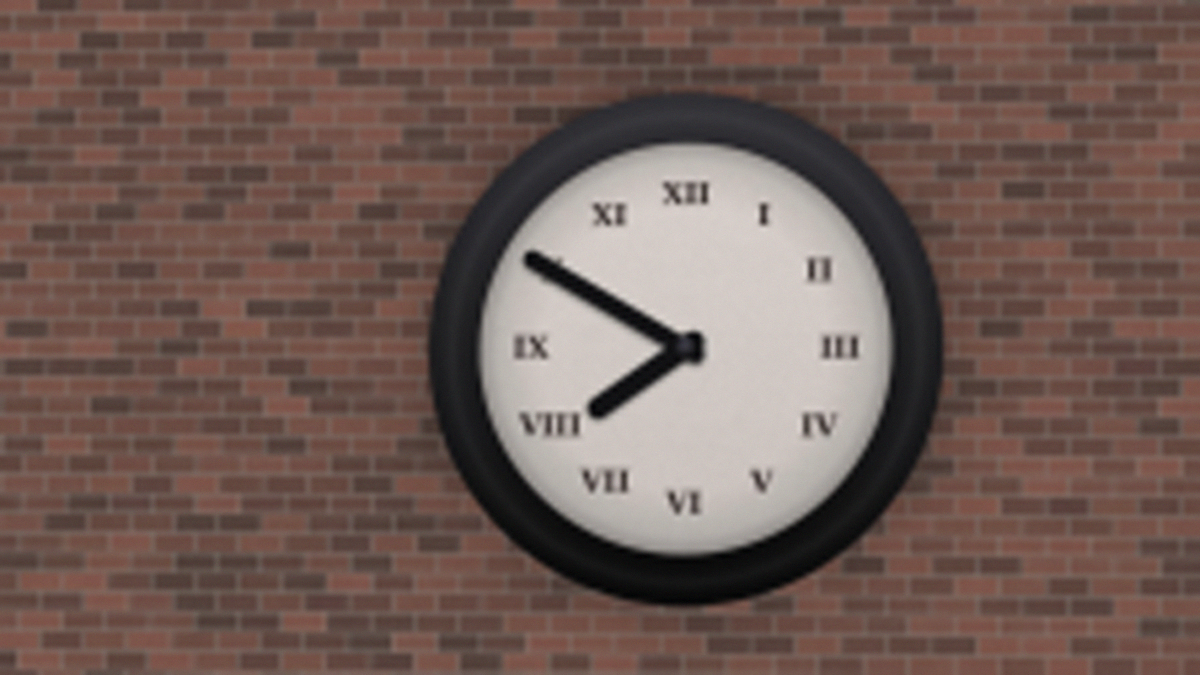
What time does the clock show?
7:50
